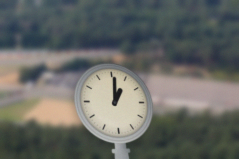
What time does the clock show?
1:01
